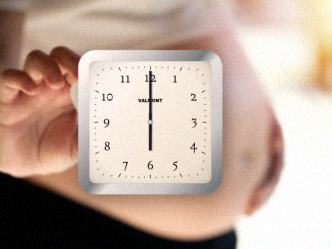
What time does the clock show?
6:00
